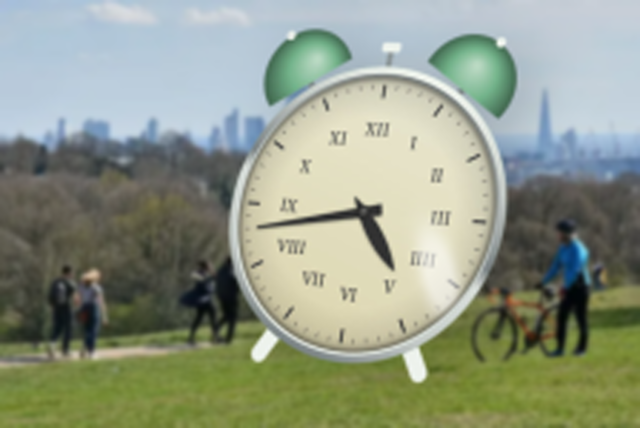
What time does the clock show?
4:43
